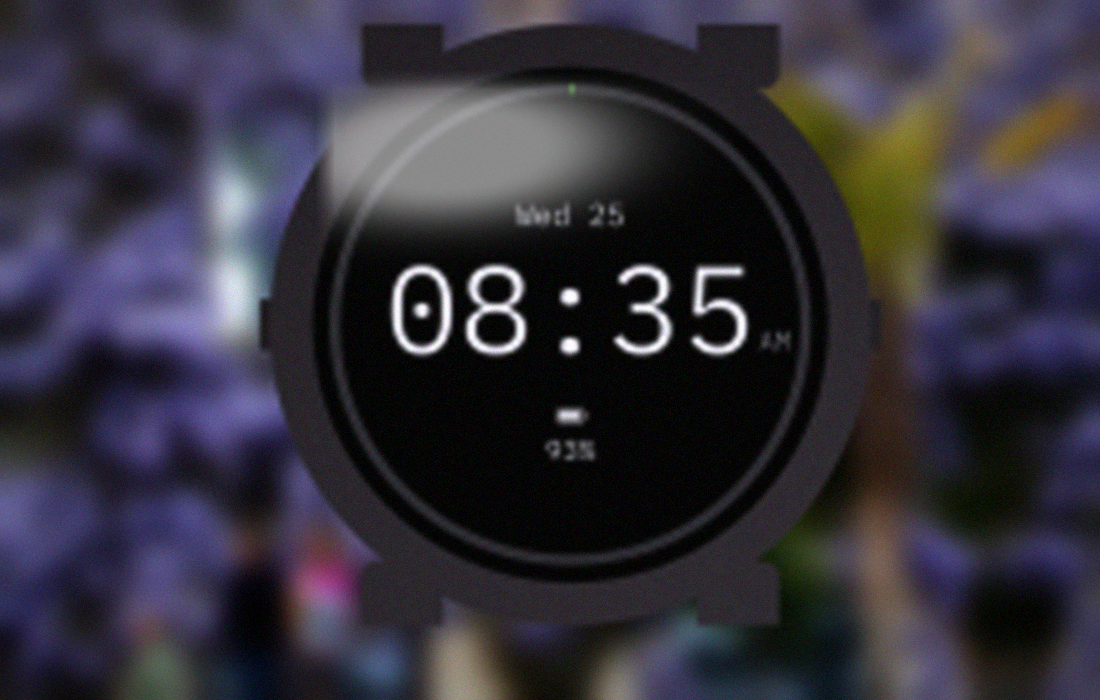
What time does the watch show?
8:35
